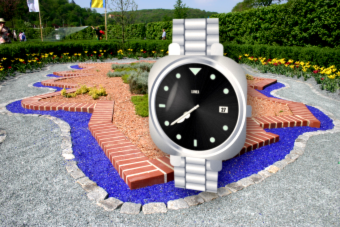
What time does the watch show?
7:39
